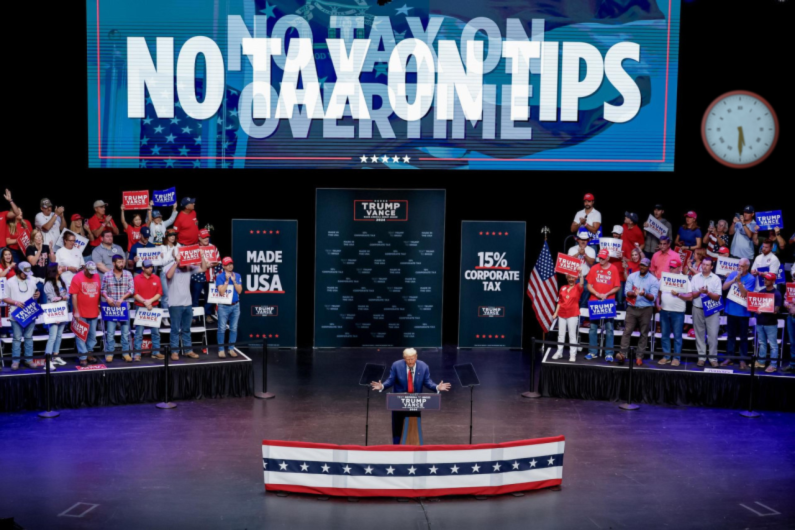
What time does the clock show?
5:30
